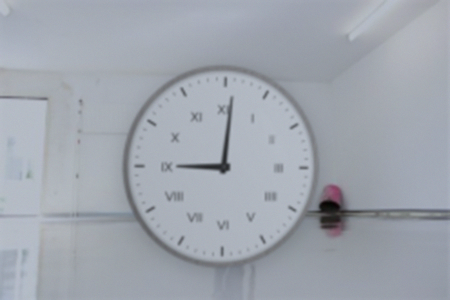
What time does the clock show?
9:01
